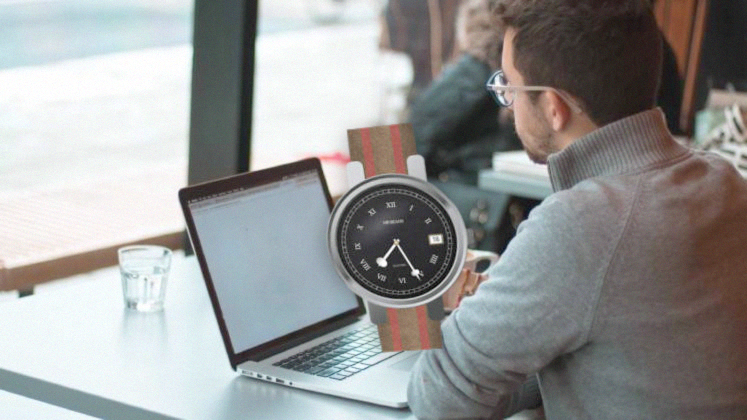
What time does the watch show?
7:26
